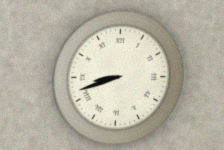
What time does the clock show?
8:42
